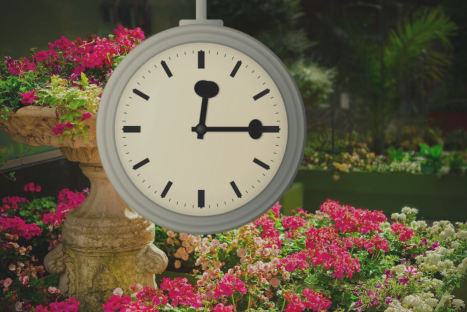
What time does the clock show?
12:15
